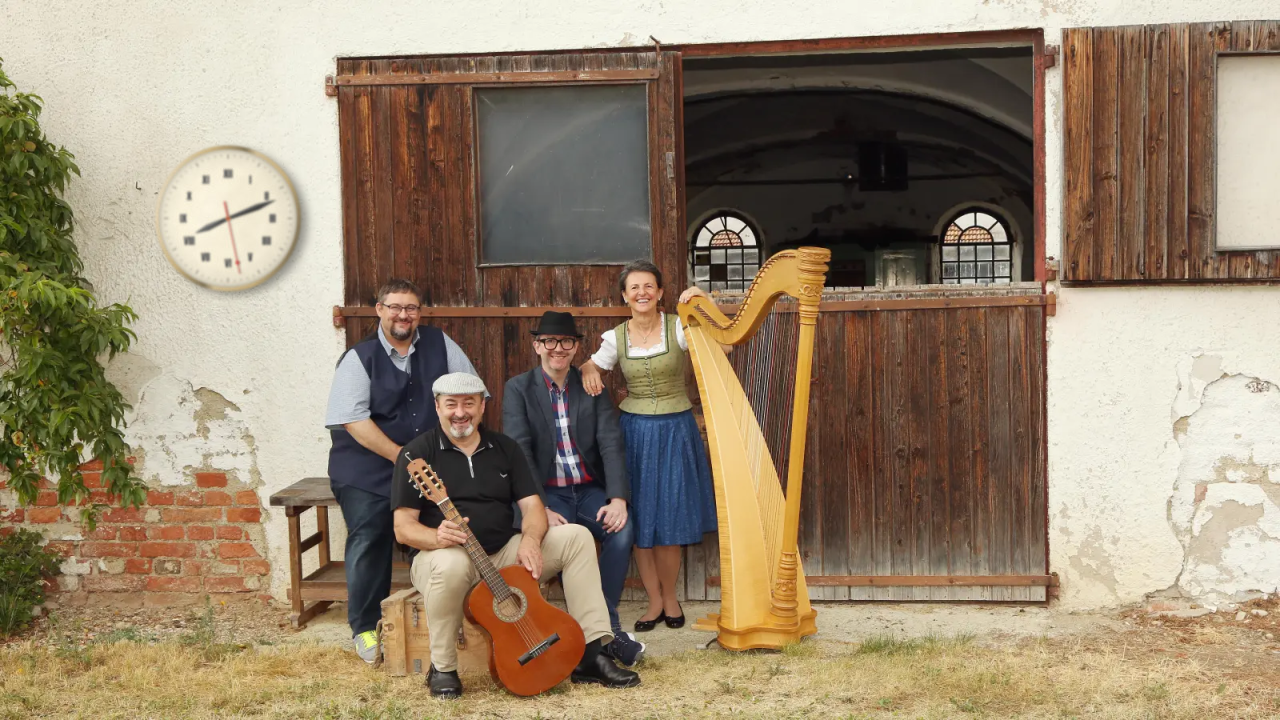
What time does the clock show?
8:11:28
